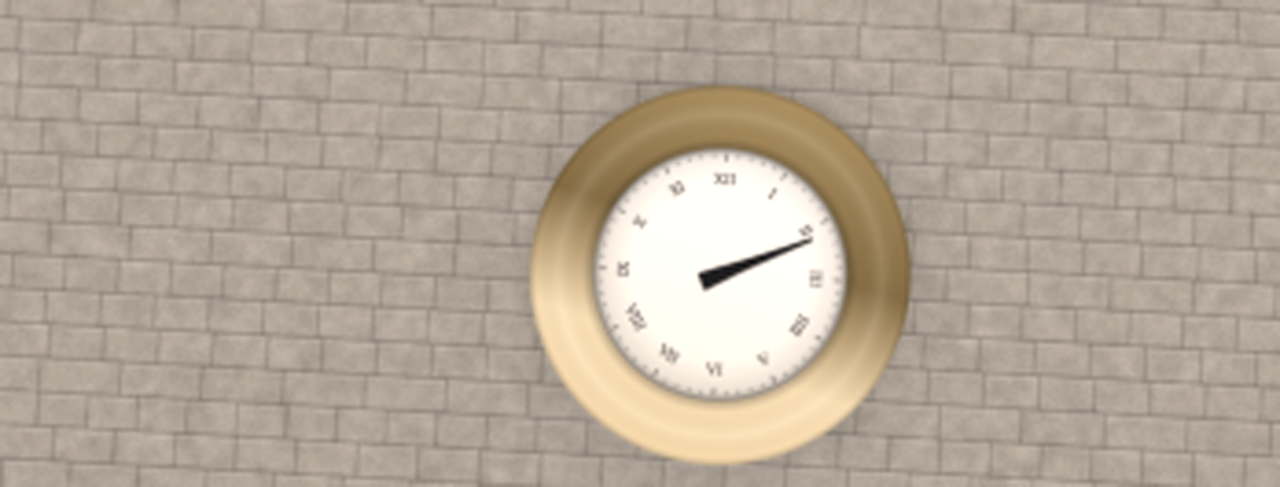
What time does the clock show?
2:11
